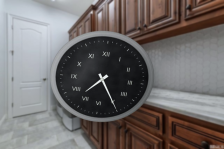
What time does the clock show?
7:25
